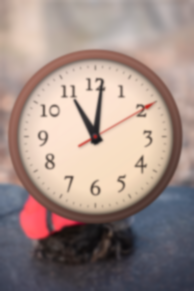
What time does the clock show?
11:01:10
